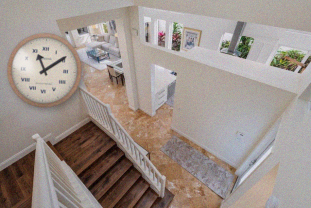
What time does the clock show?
11:09
